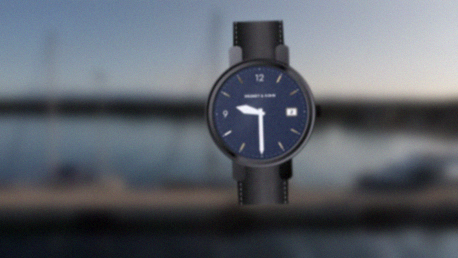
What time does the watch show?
9:30
